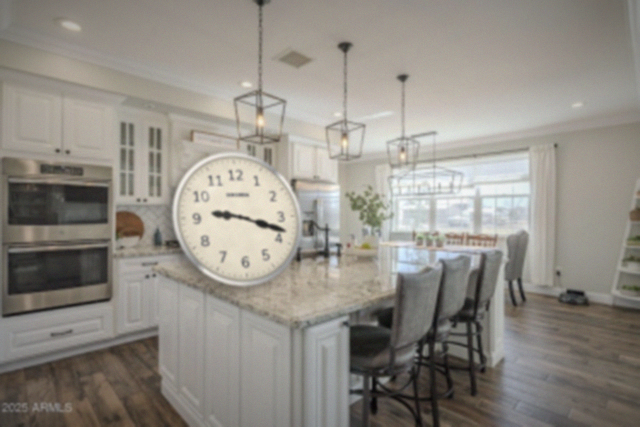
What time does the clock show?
9:18
